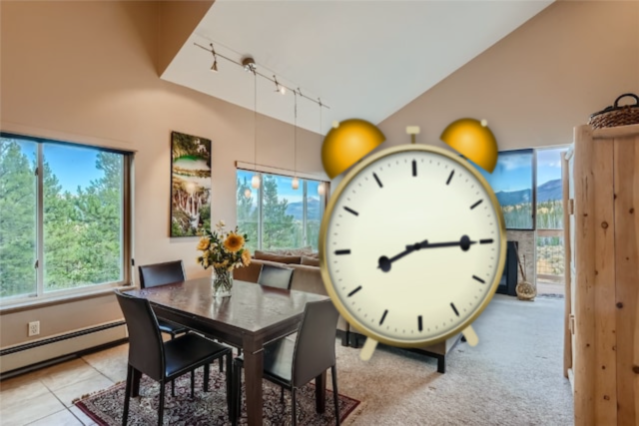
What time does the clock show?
8:15
